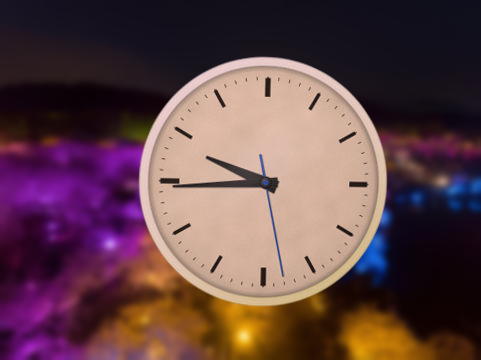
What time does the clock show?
9:44:28
